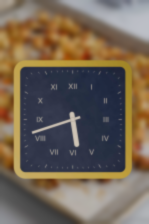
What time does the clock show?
5:42
